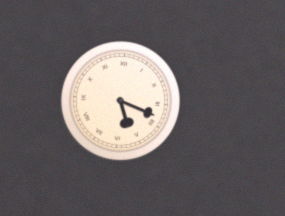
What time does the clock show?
5:18
